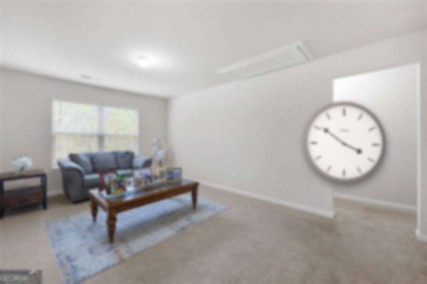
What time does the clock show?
3:51
